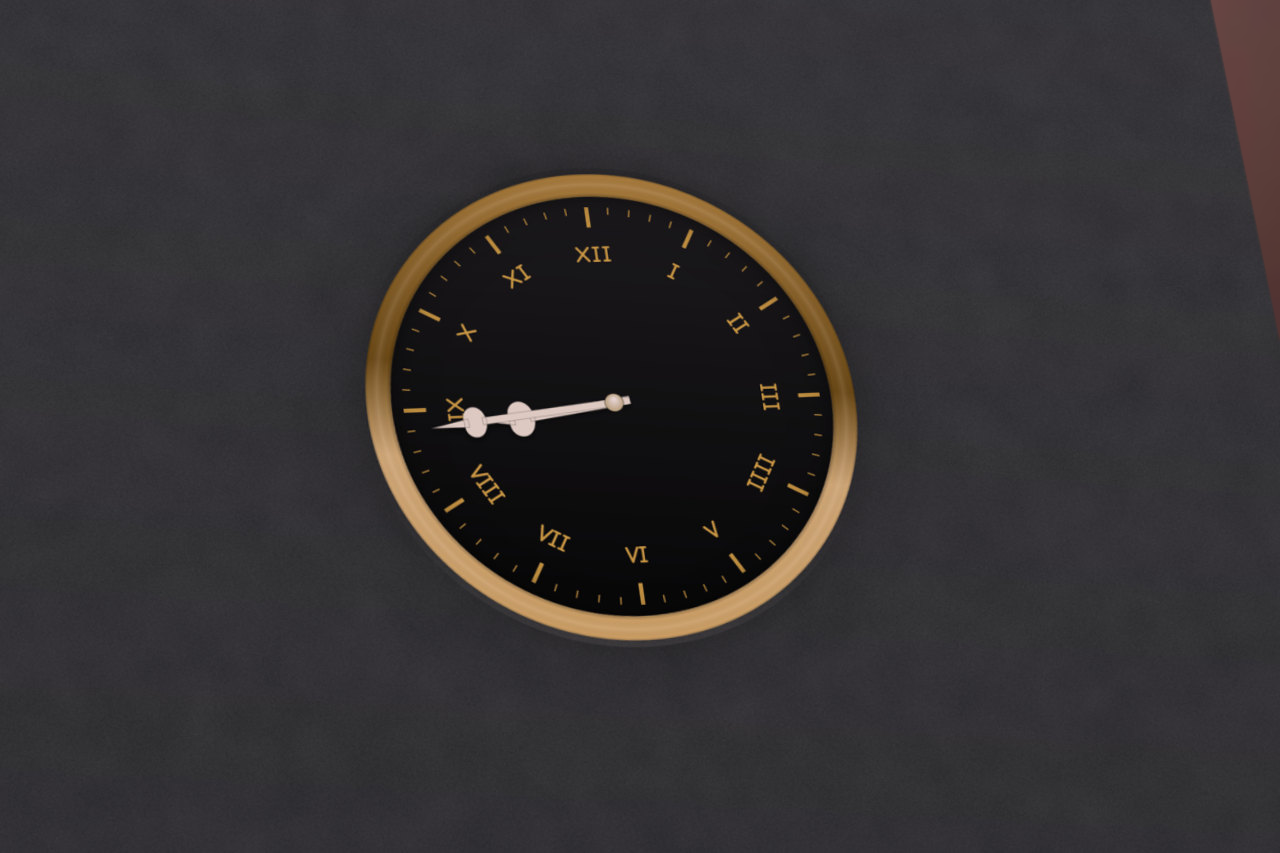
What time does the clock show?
8:44
